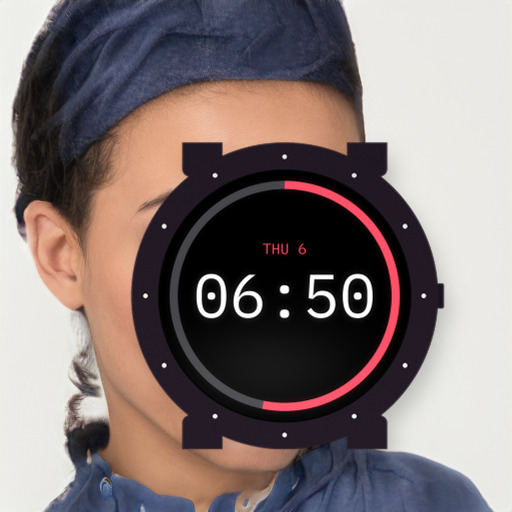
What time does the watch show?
6:50
